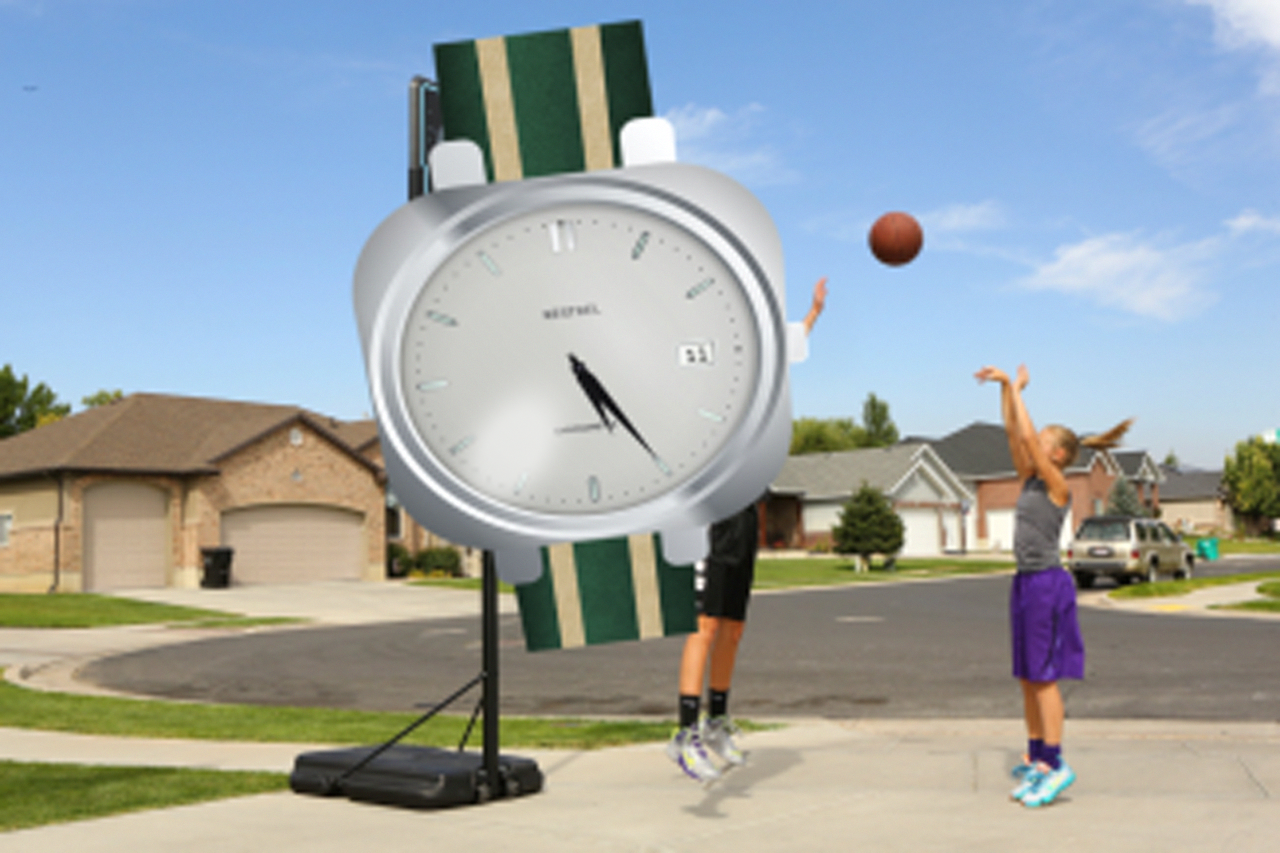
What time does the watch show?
5:25
